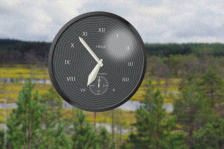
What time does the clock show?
6:53
